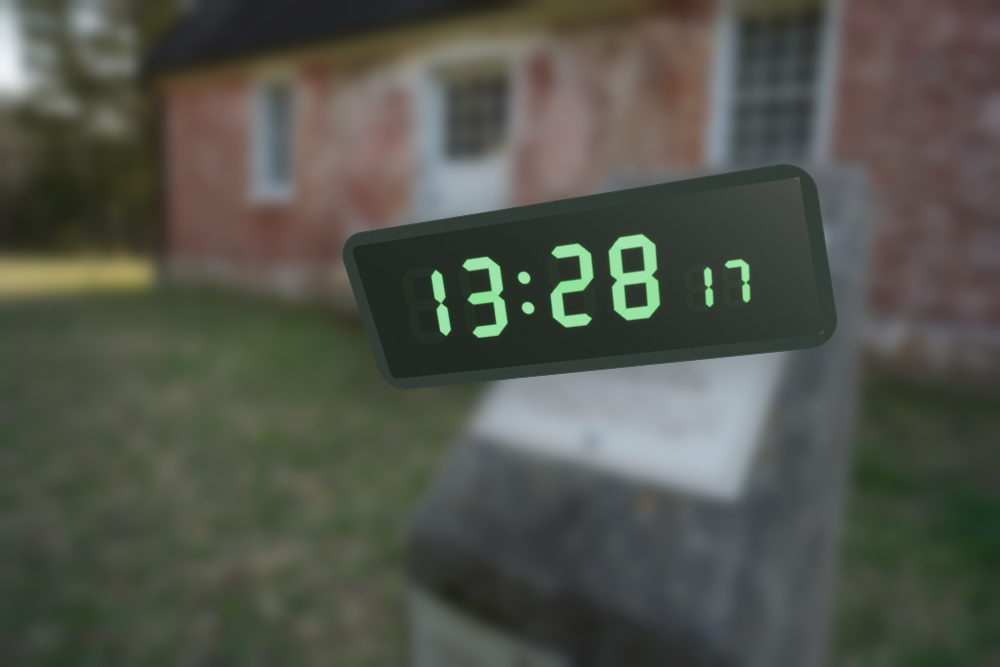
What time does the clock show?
13:28:17
